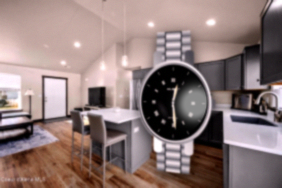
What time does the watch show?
12:29
